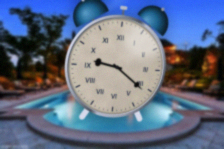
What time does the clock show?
9:21
